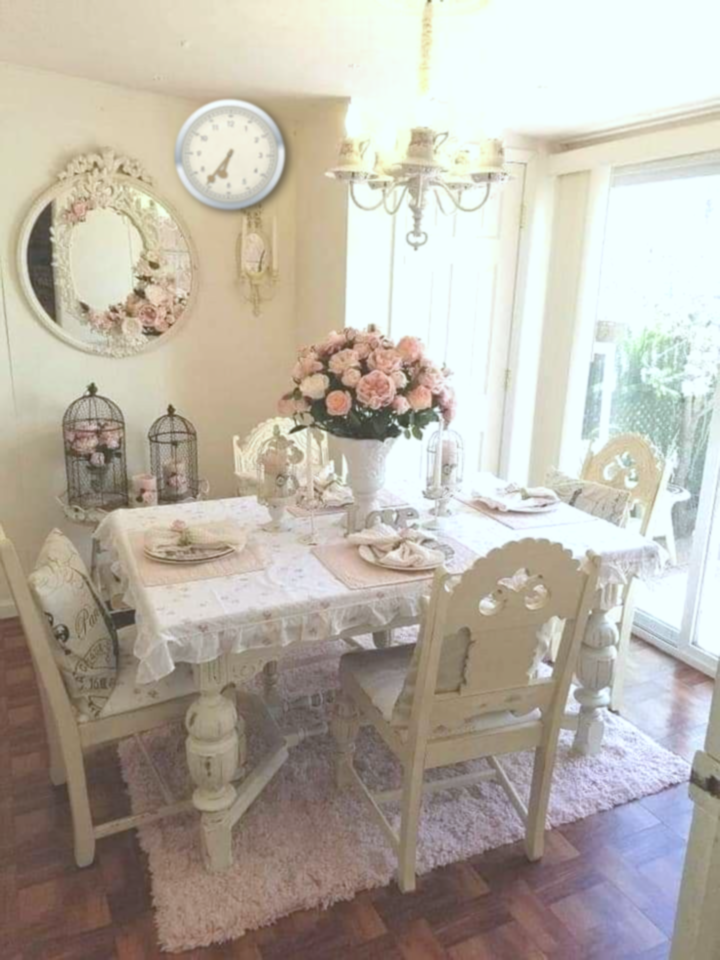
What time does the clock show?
6:36
